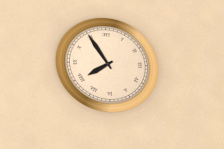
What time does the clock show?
7:55
